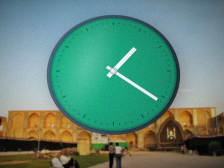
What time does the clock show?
1:21
